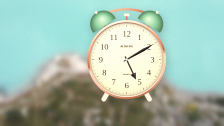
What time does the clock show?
5:10
